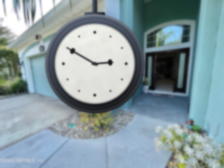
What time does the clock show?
2:50
